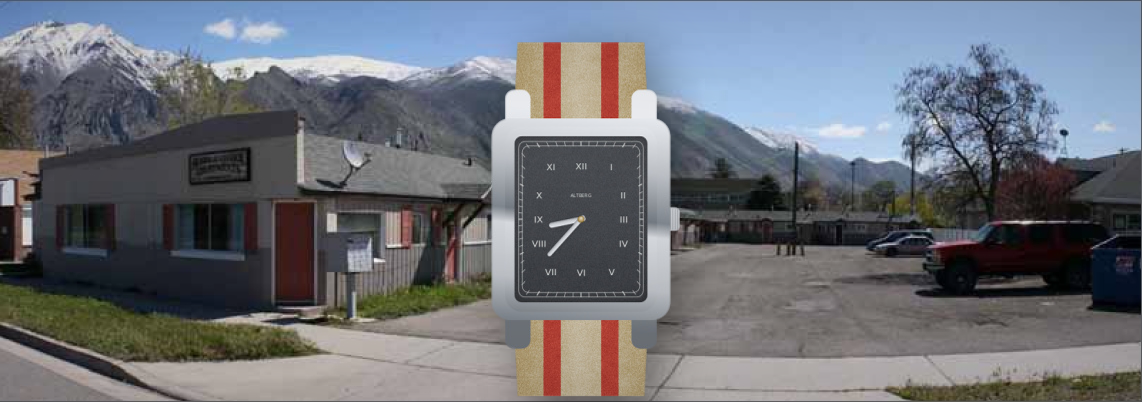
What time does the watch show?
8:37
